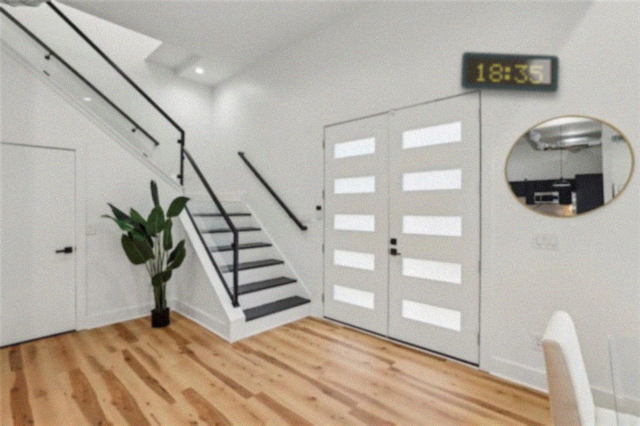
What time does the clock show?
18:35
